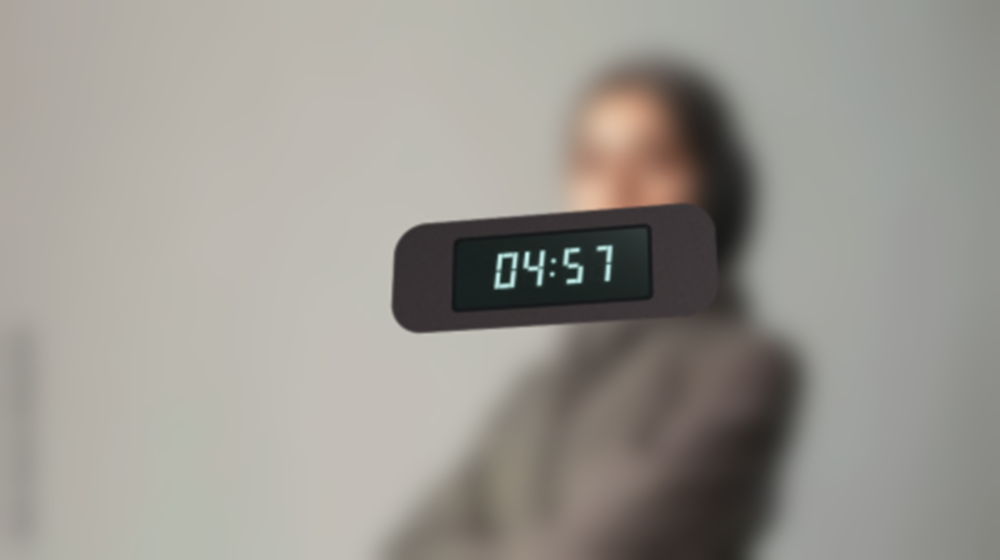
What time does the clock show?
4:57
